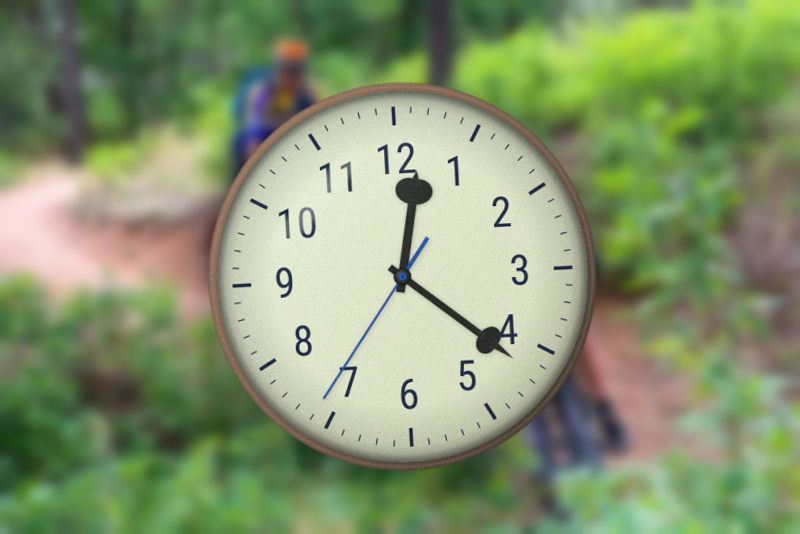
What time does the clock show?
12:21:36
